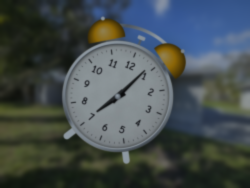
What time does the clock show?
7:04
